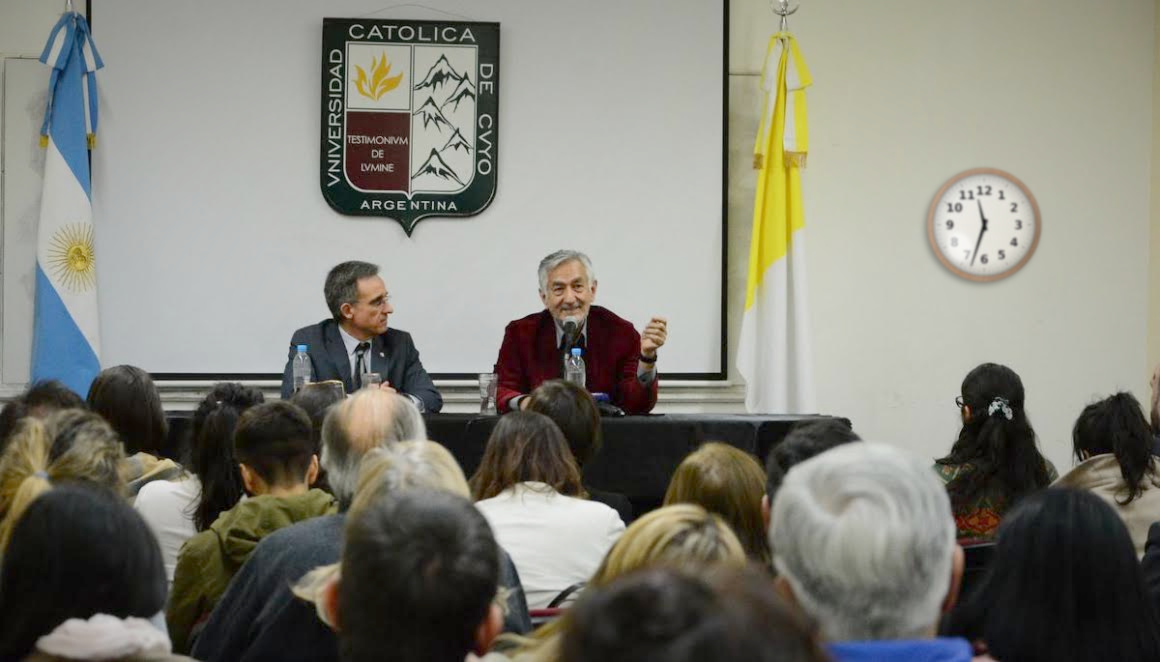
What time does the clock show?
11:33
